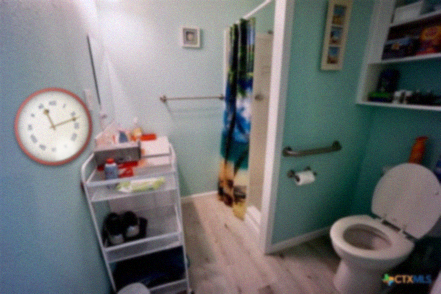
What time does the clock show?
11:12
